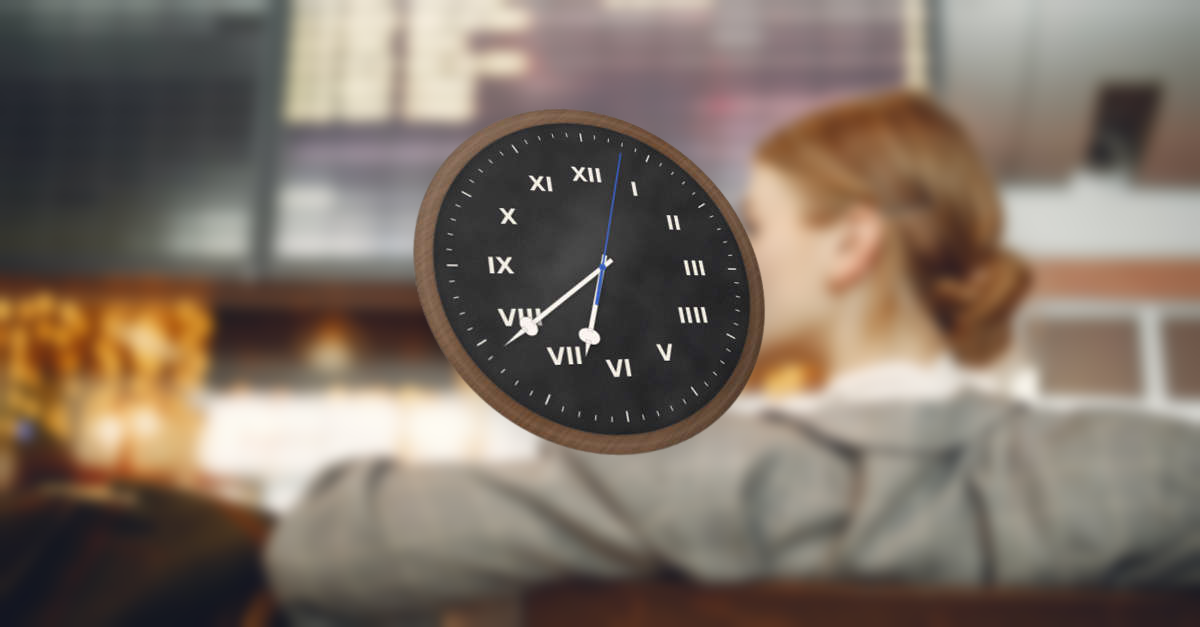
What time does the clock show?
6:39:03
